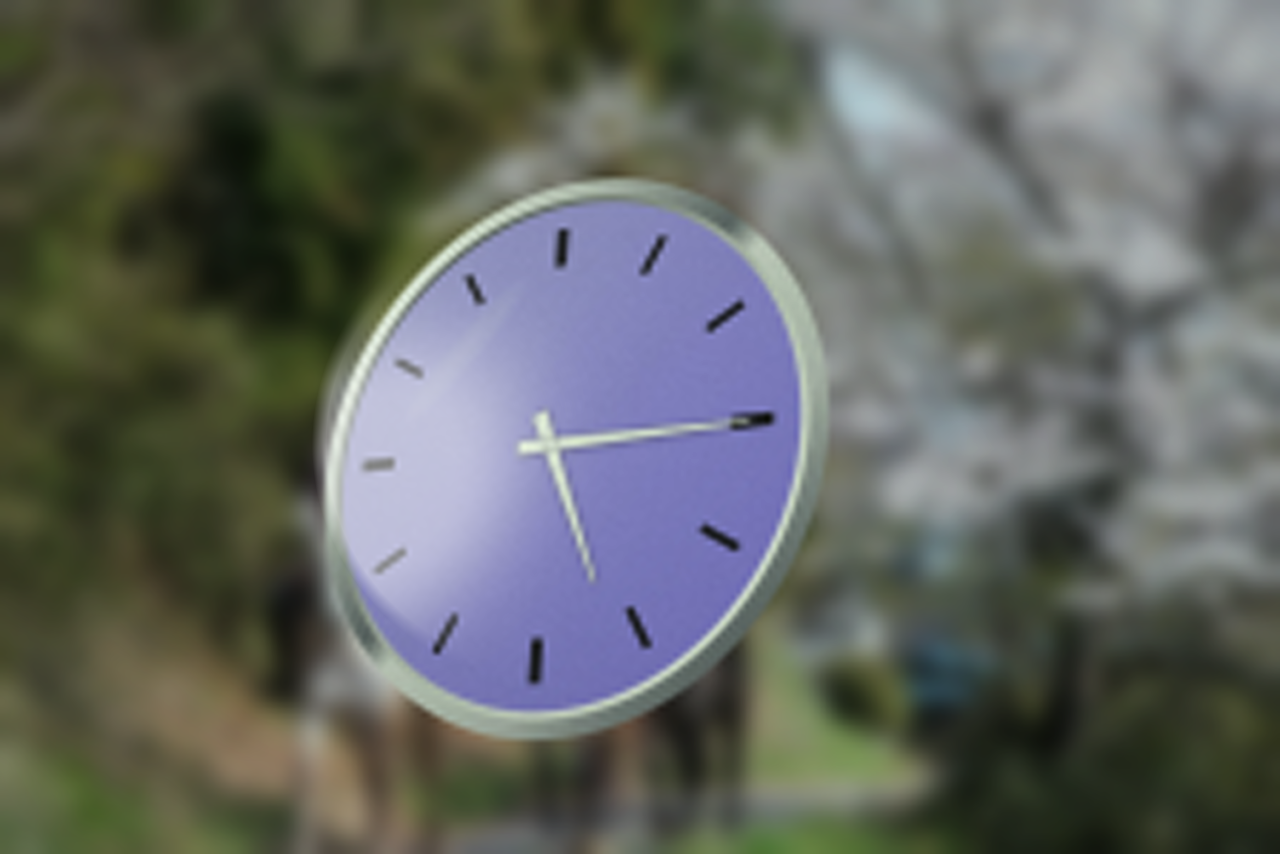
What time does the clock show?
5:15
